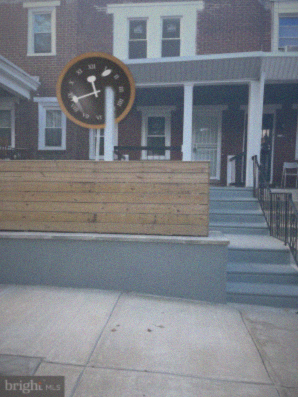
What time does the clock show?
11:43
